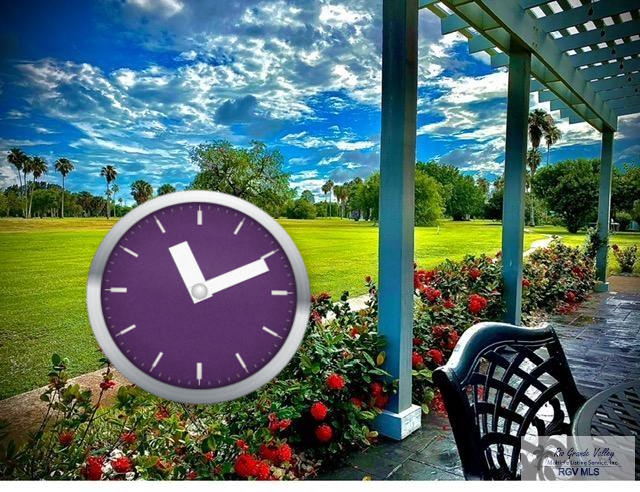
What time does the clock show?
11:11
